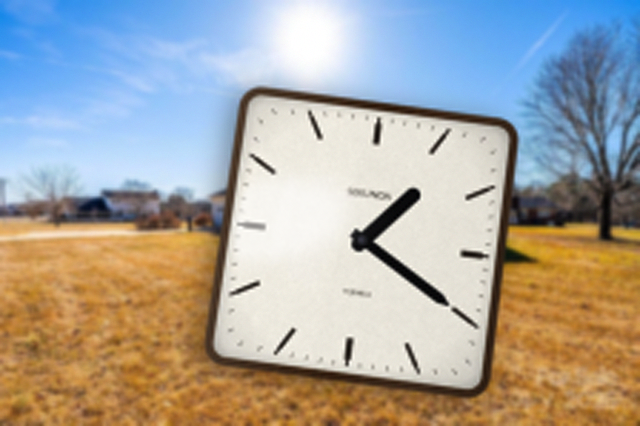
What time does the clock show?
1:20
